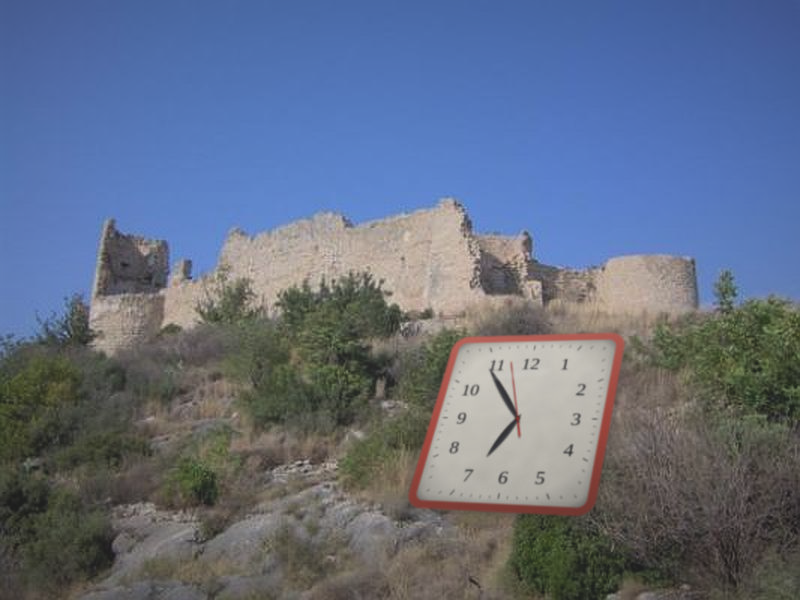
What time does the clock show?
6:53:57
